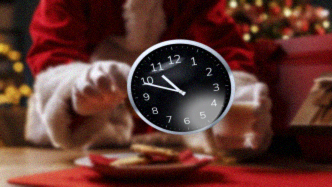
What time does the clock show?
10:49
